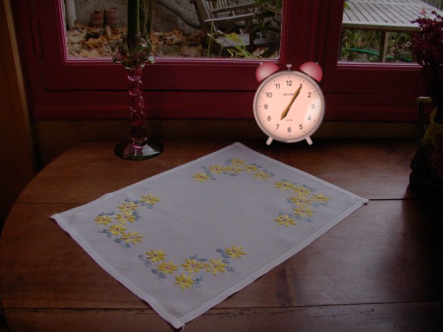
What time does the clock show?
7:05
